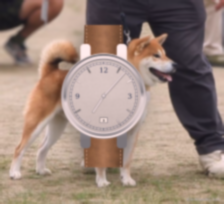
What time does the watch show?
7:07
